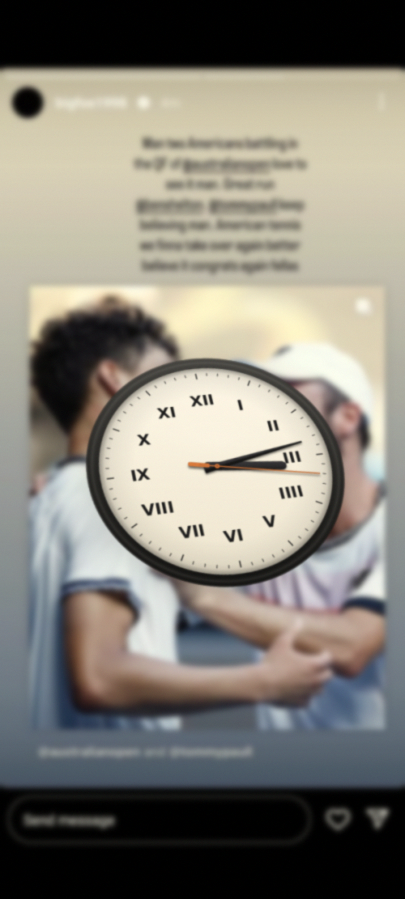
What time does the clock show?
3:13:17
